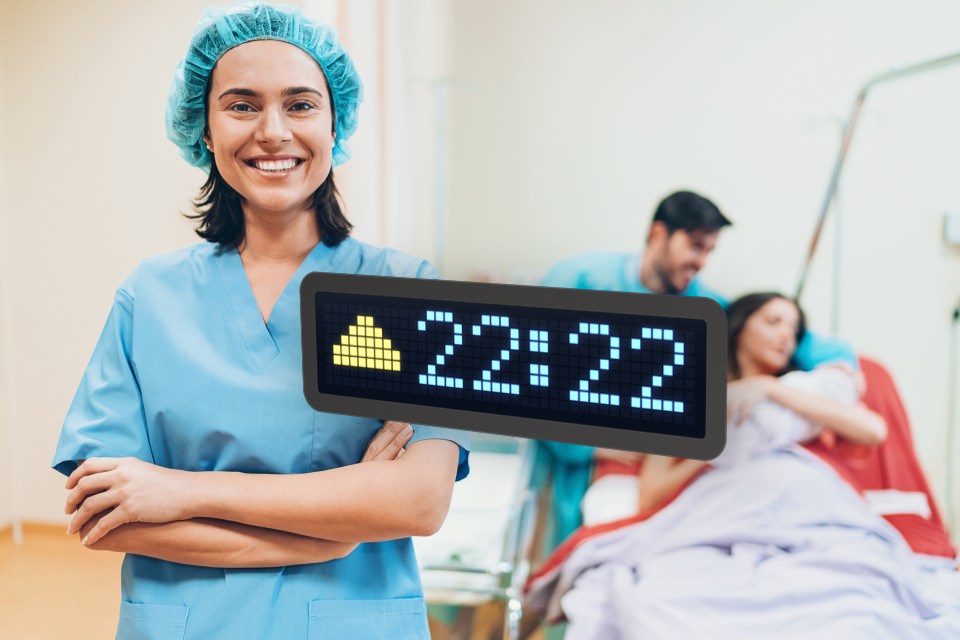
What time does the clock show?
22:22
